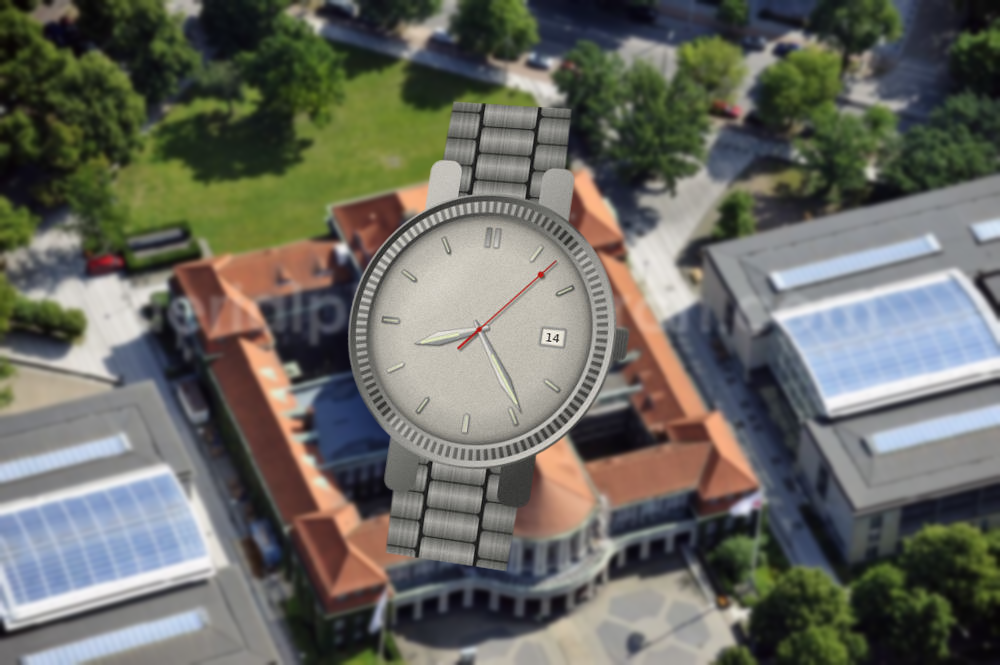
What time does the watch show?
8:24:07
